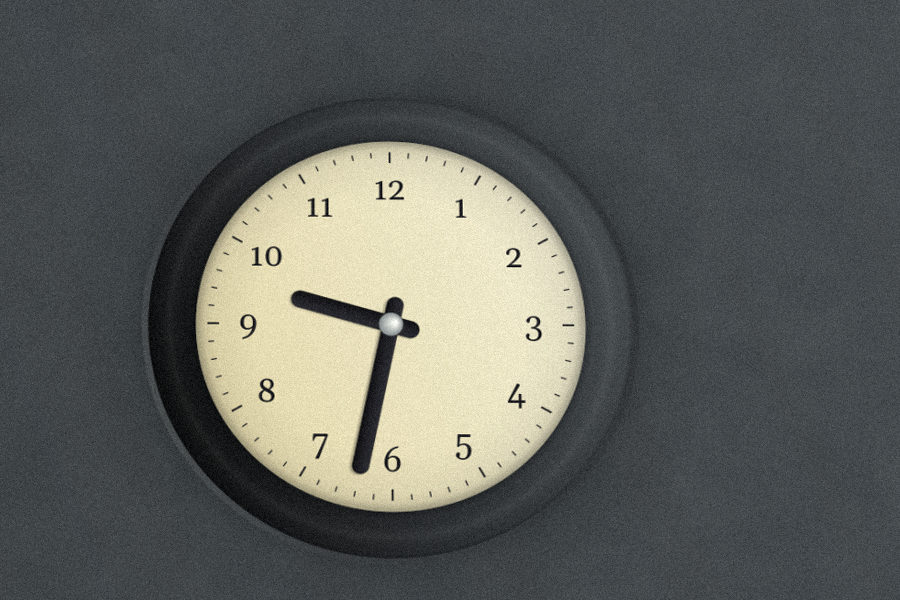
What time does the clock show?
9:32
